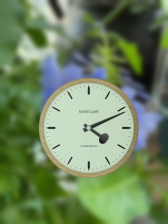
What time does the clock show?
4:11
